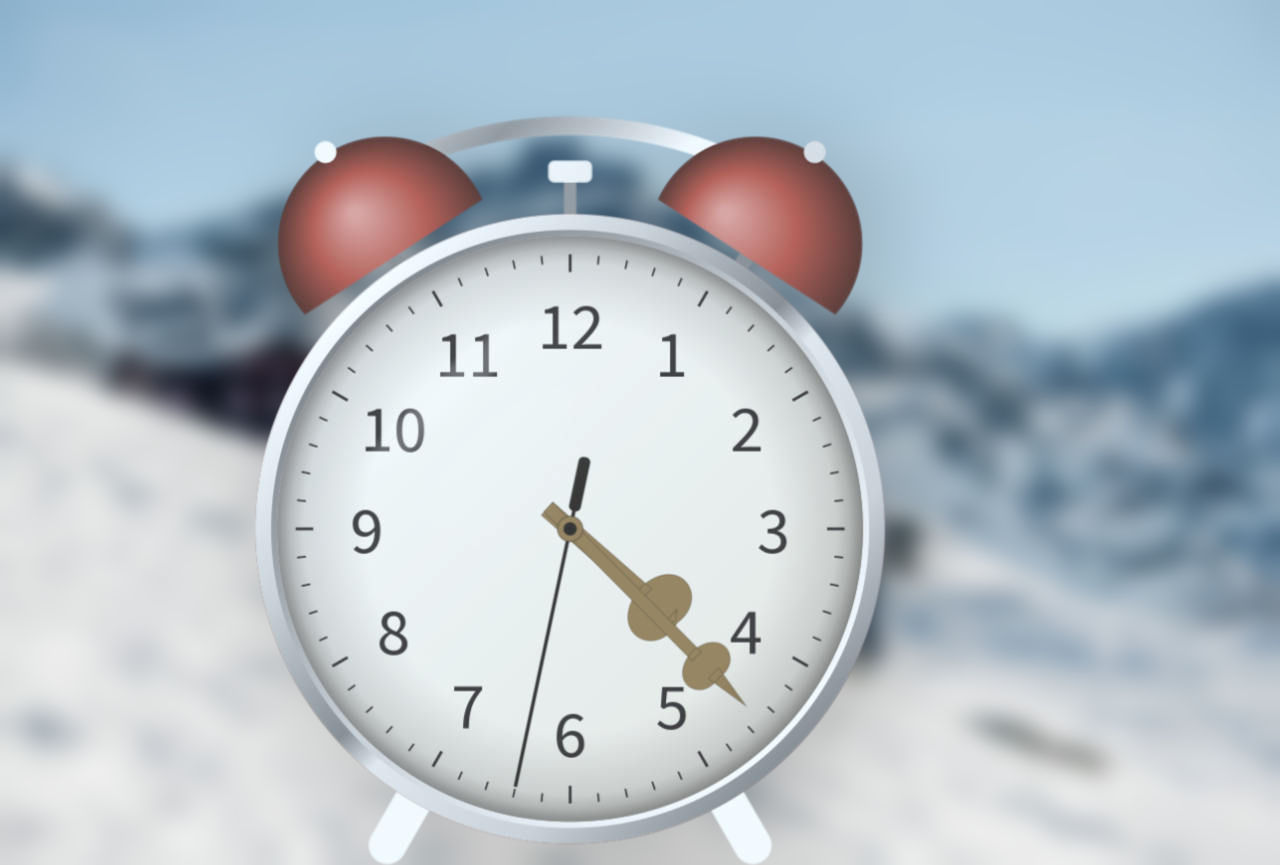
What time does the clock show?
4:22:32
